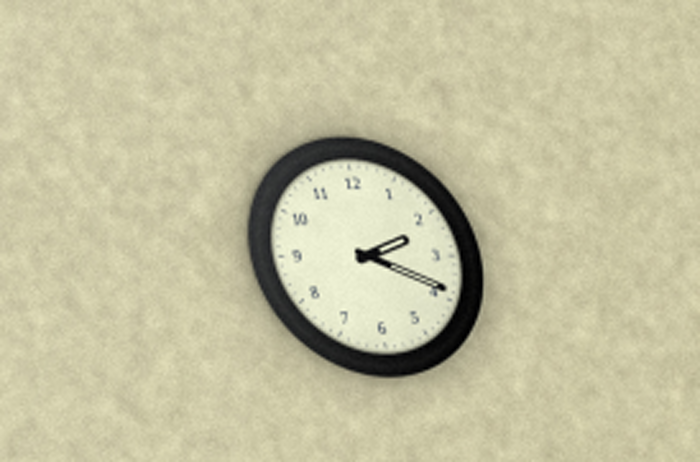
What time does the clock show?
2:19
